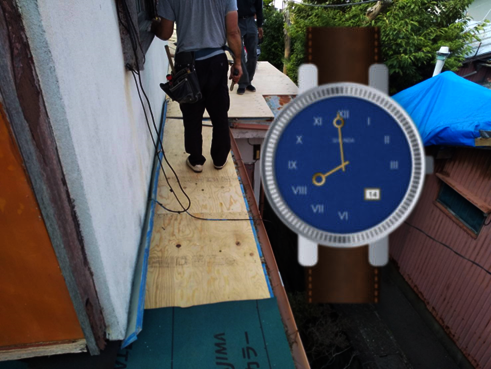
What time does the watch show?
7:59
